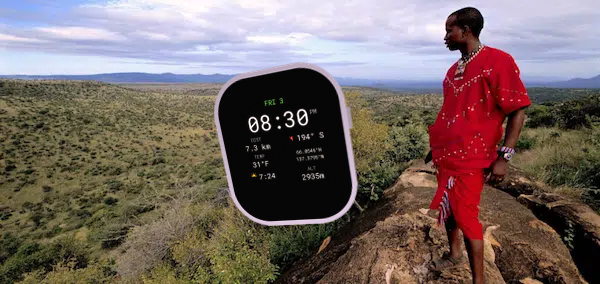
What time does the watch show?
8:30
